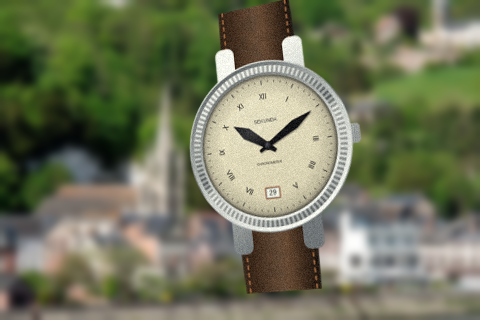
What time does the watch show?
10:10
